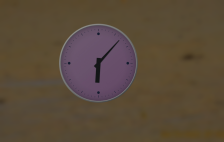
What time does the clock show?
6:07
